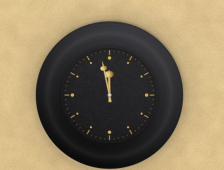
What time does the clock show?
11:58
